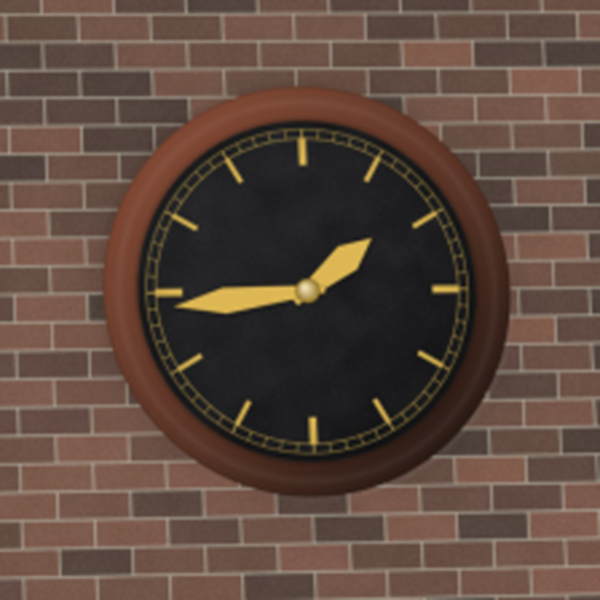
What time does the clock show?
1:44
